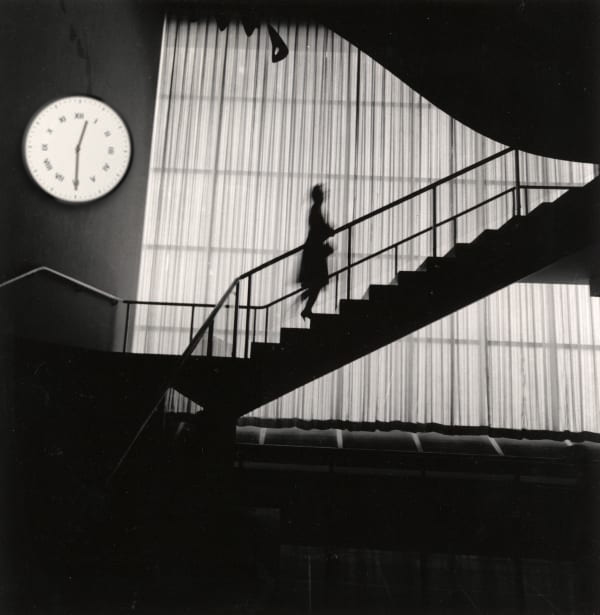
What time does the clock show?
12:30
